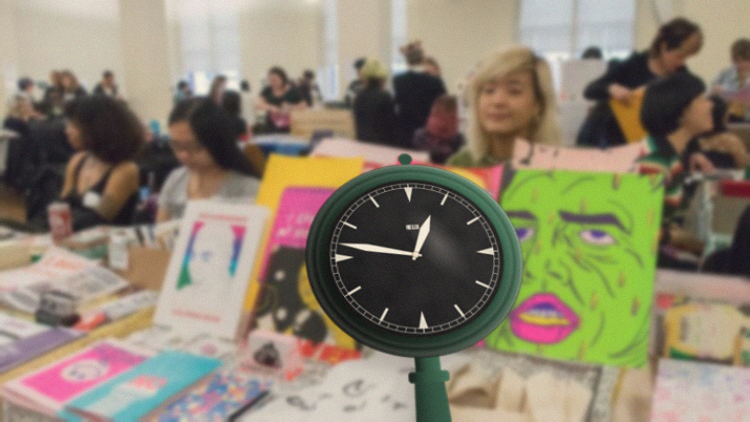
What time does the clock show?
12:47
